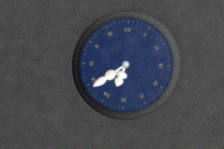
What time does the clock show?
6:39
